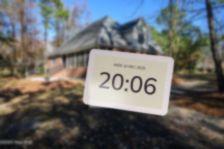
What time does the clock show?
20:06
